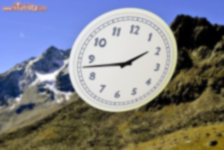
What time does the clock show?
1:43
